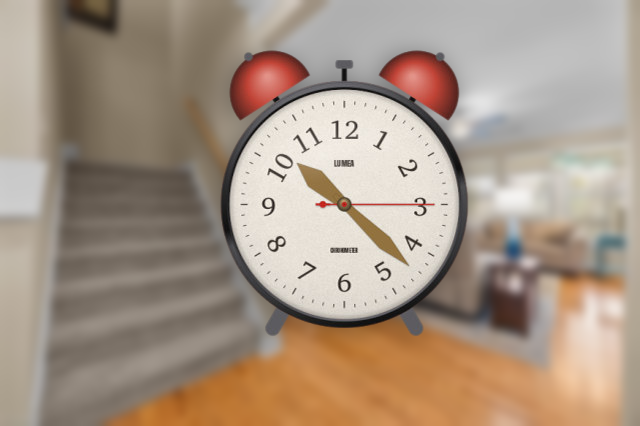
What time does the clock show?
10:22:15
